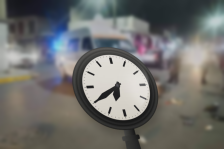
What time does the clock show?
6:40
